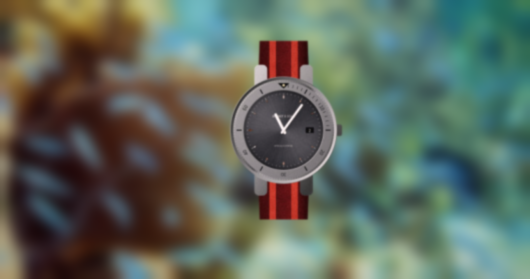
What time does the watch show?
11:06
